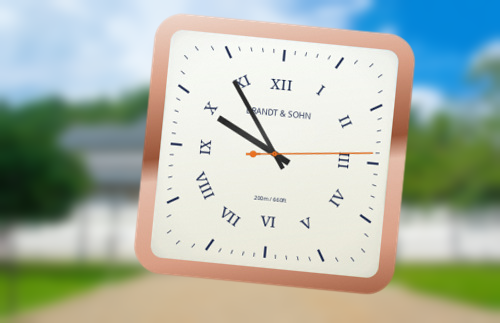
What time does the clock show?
9:54:14
